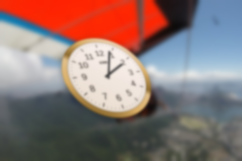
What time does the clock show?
2:04
